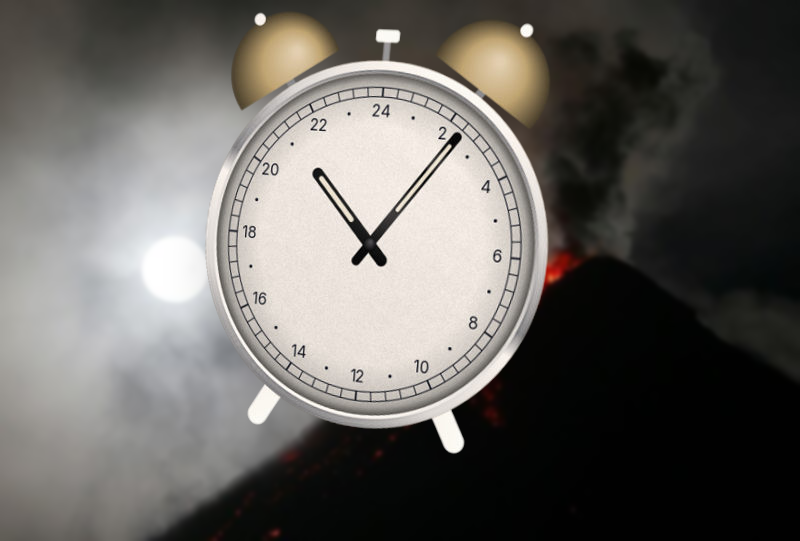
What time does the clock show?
21:06
